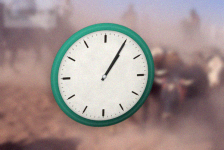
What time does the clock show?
1:05
